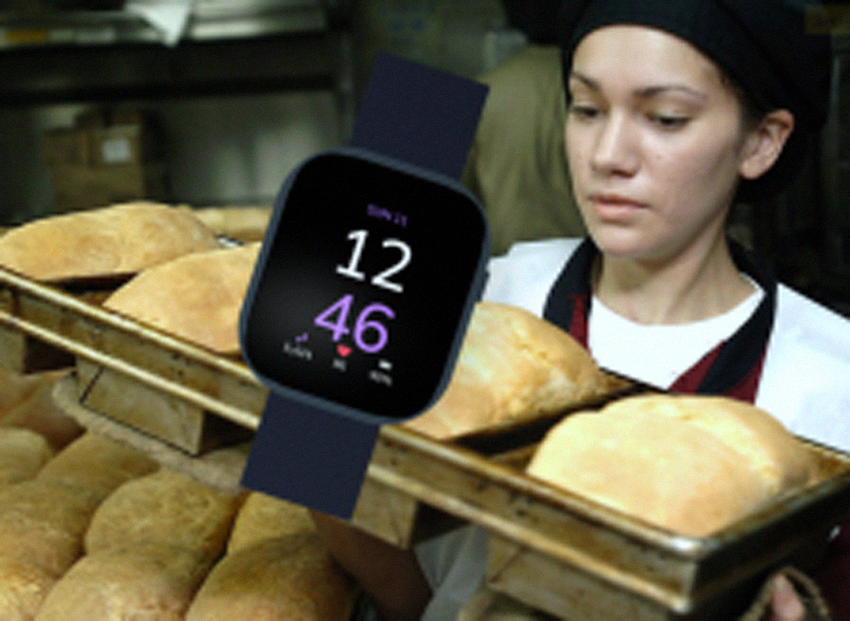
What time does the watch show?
12:46
